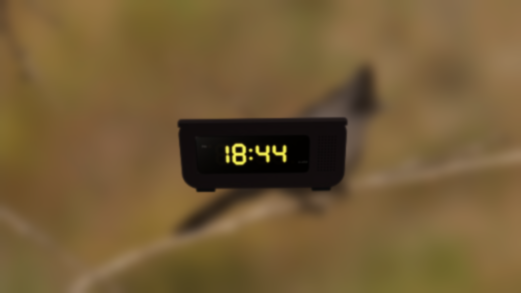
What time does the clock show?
18:44
